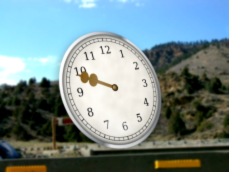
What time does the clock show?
9:49
